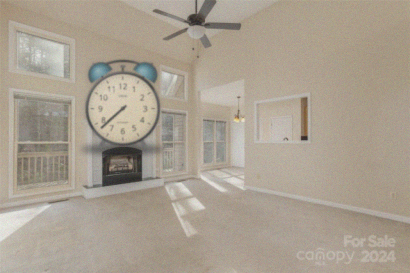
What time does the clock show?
7:38
